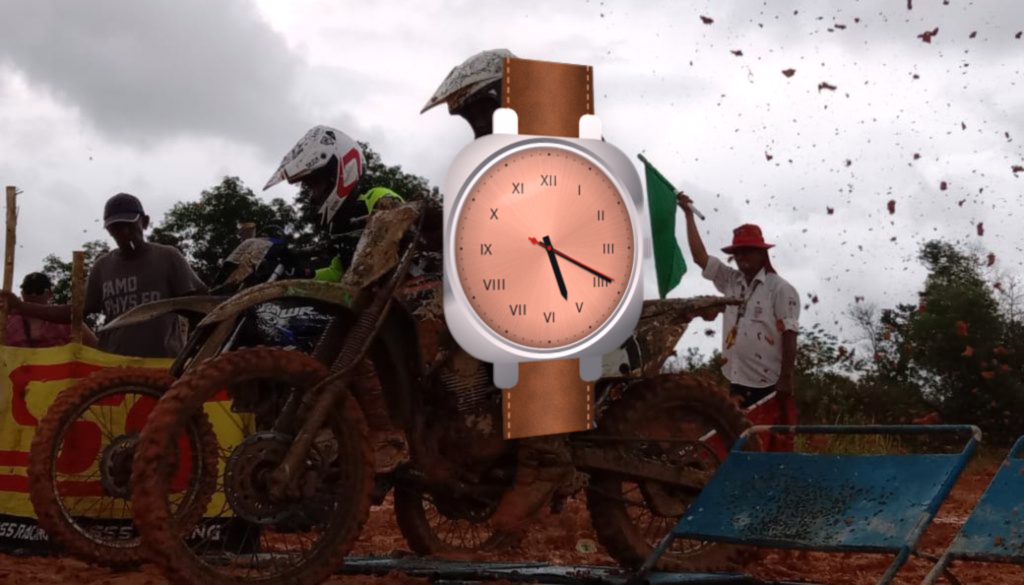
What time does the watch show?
5:19:19
